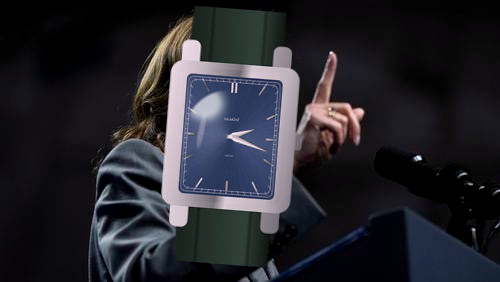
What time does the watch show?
2:18
